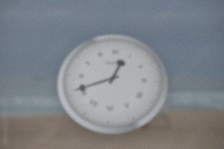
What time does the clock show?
12:41
